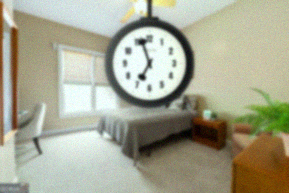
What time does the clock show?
6:57
